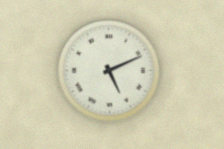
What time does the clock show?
5:11
